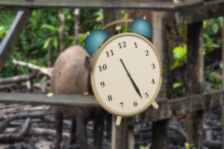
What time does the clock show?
11:27
